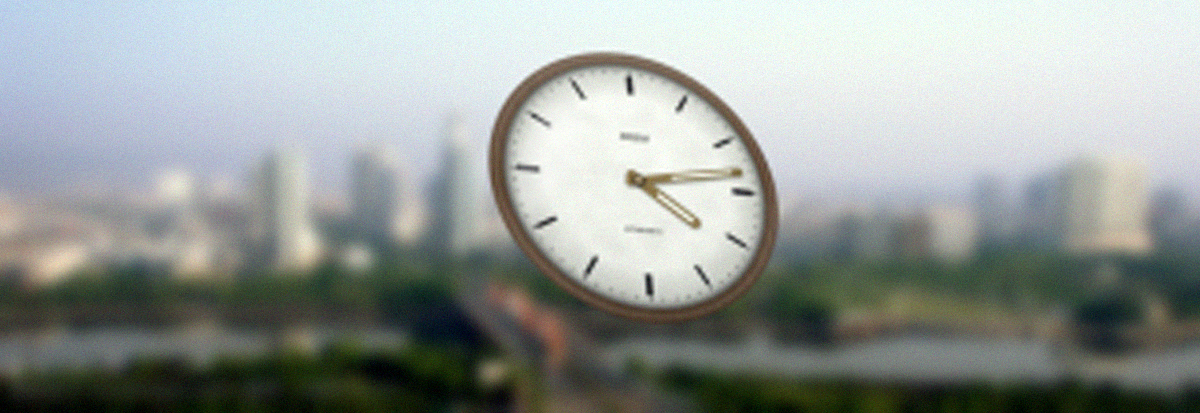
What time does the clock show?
4:13
